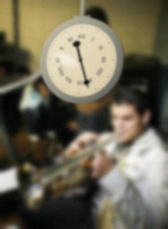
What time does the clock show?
11:27
